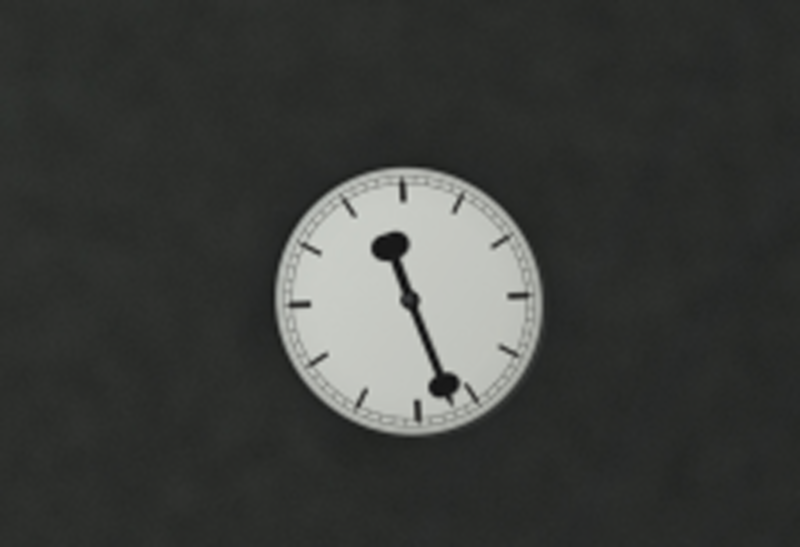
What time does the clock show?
11:27
